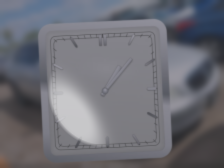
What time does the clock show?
1:07
